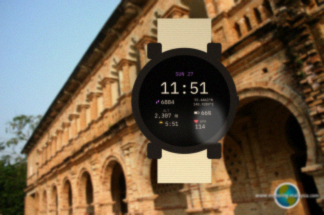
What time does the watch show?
11:51
